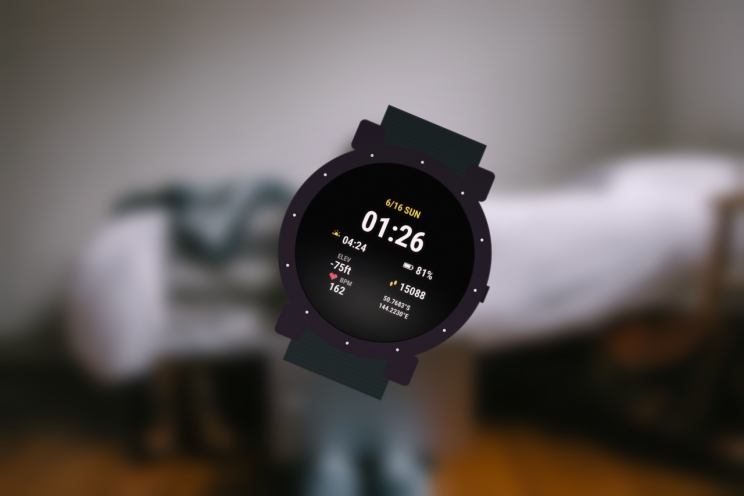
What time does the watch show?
1:26
